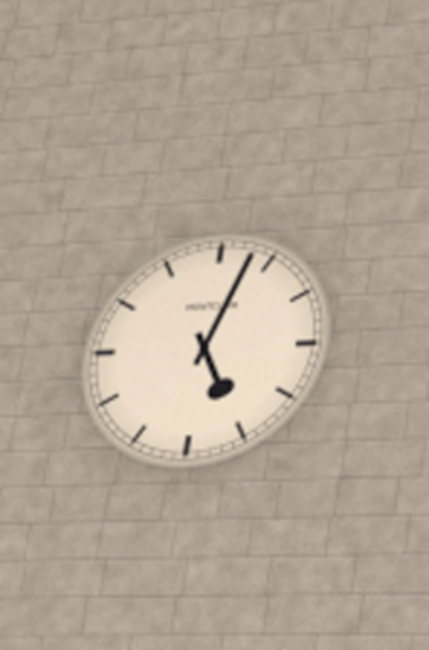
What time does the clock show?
5:03
